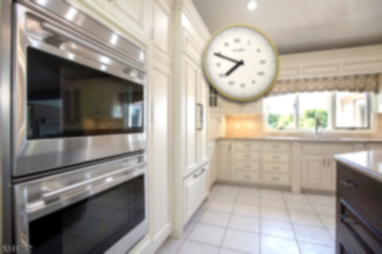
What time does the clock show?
7:49
